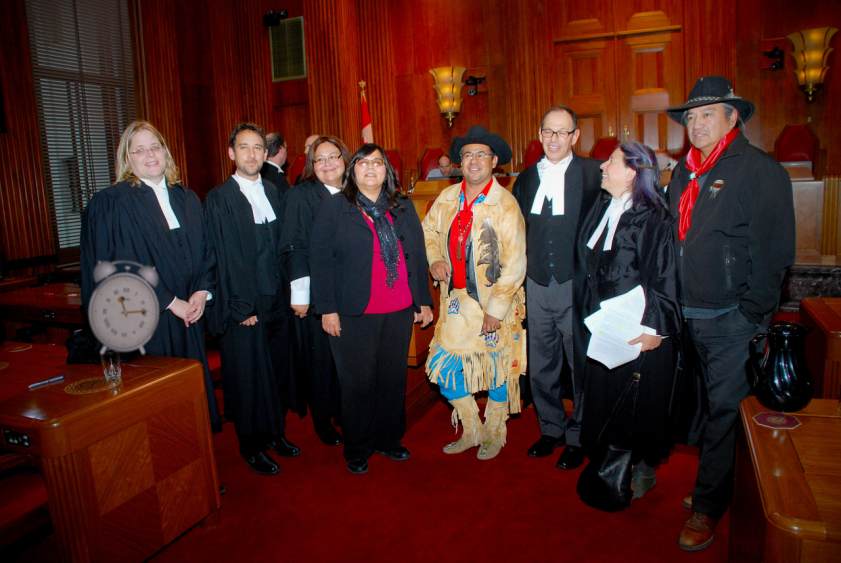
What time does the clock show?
11:14
